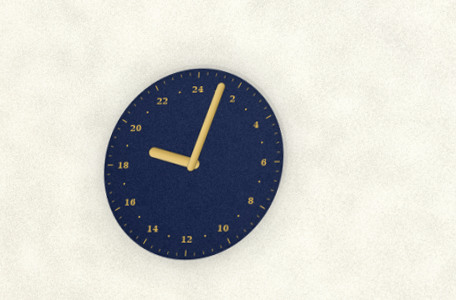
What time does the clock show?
19:03
